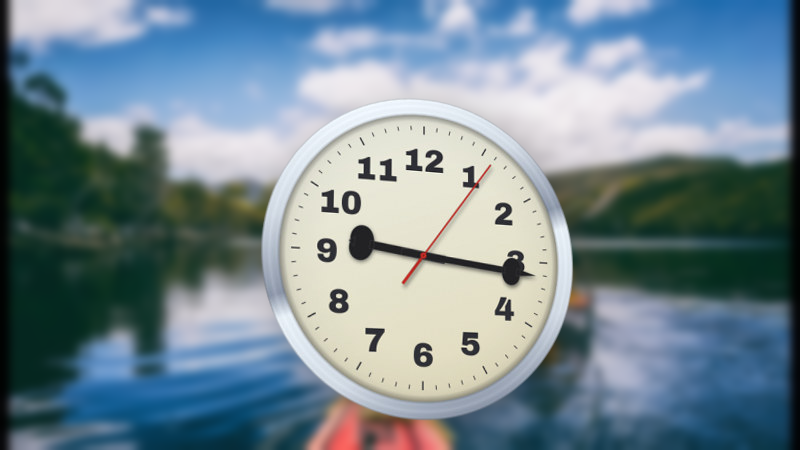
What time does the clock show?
9:16:06
